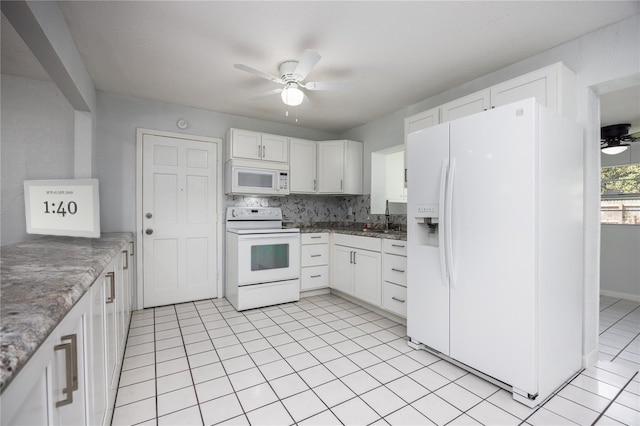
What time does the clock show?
1:40
